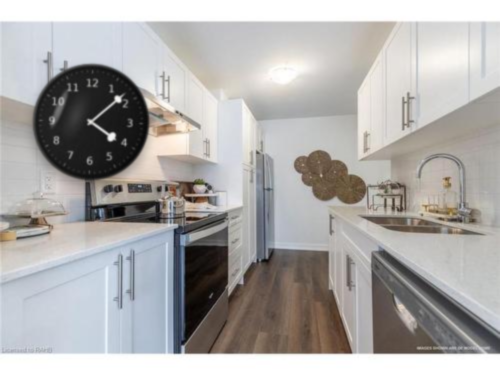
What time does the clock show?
4:08
